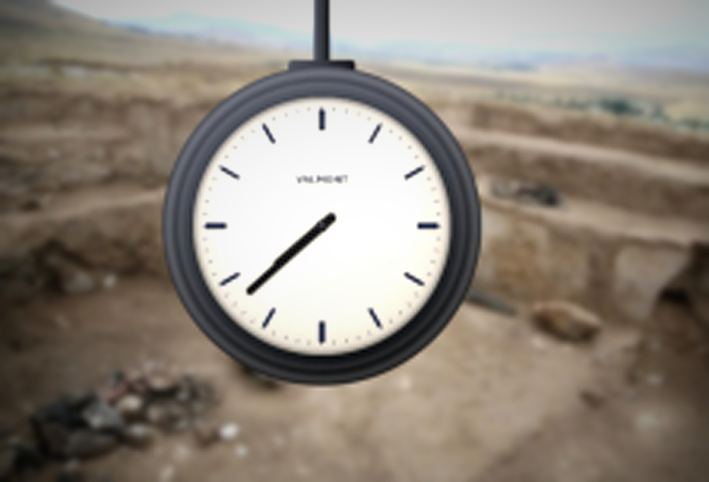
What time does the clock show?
7:38
